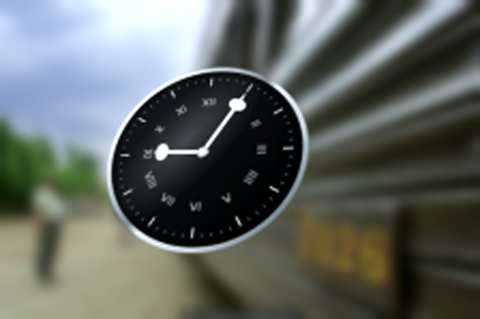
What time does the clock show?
9:05
